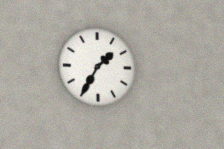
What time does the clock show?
1:35
